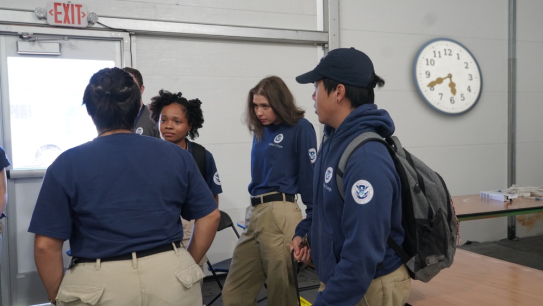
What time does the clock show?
5:41
